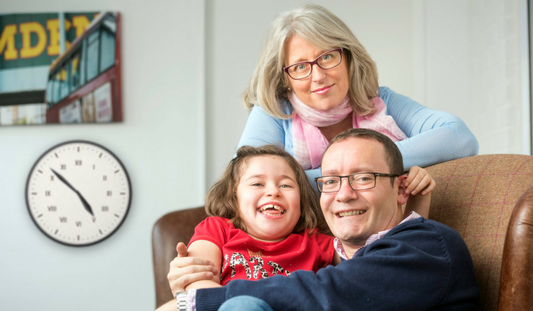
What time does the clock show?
4:52
